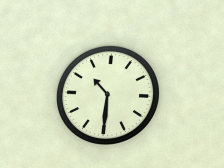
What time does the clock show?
10:30
